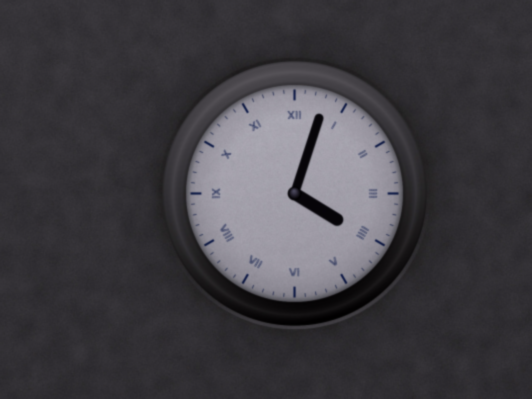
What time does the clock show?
4:03
